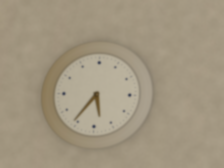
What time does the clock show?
5:36
